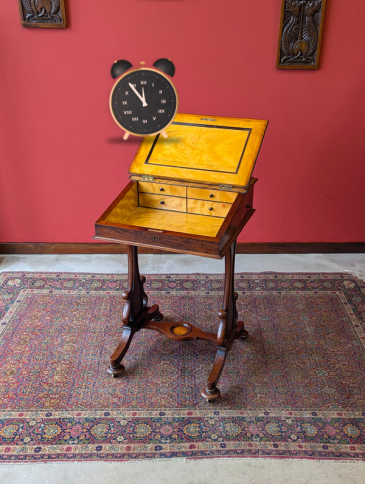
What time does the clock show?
11:54
